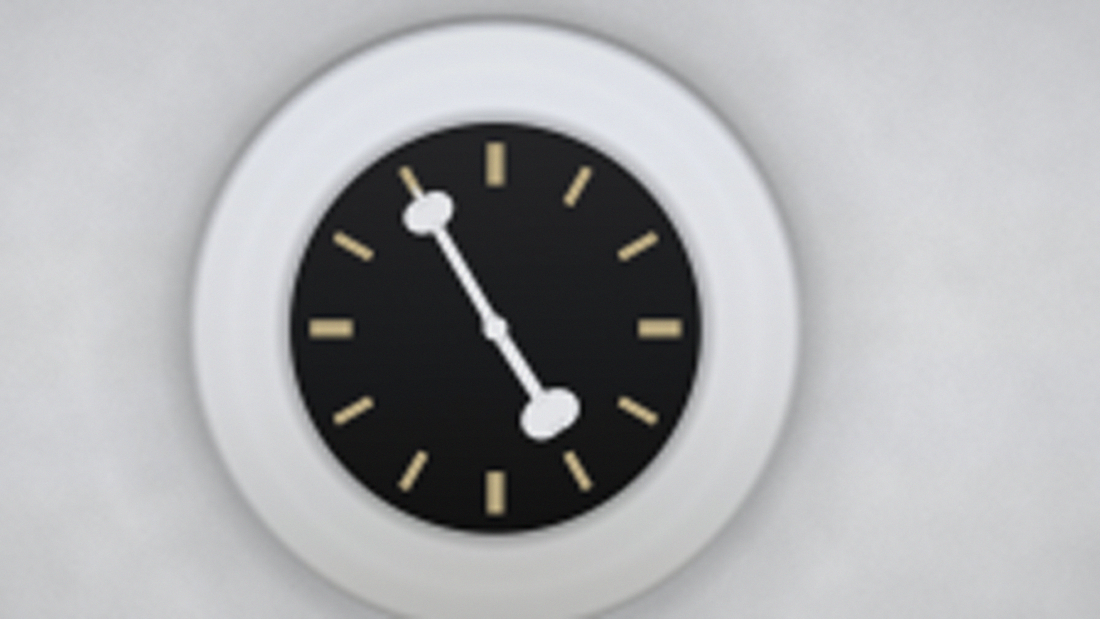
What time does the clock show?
4:55
